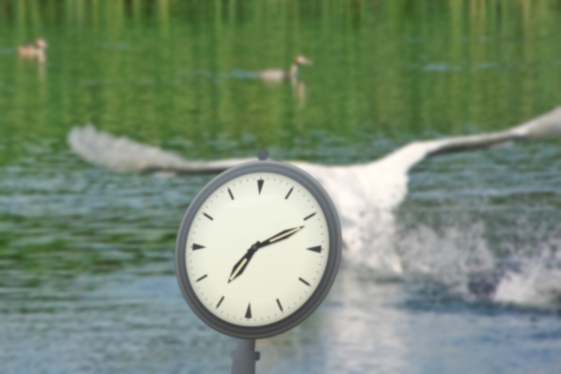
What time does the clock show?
7:11
